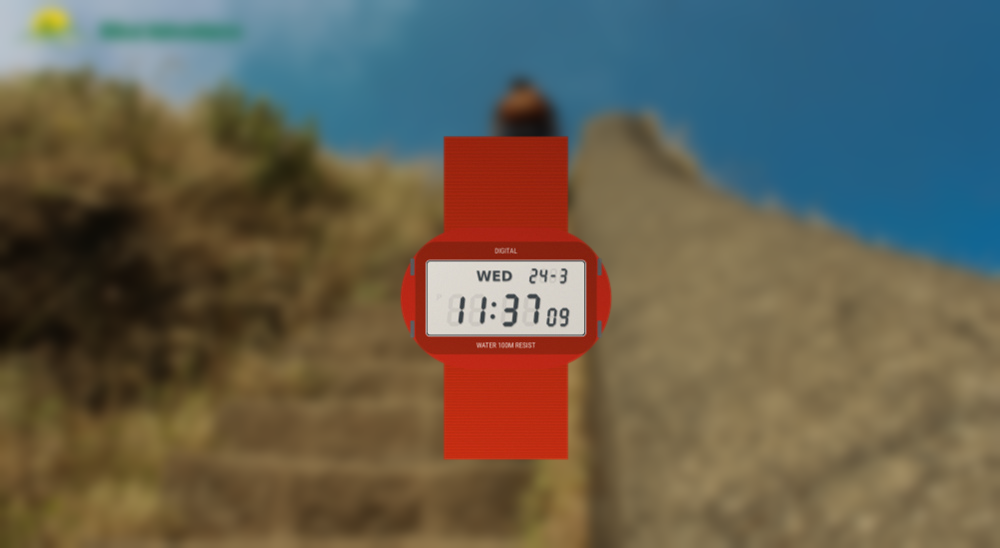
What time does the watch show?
11:37:09
